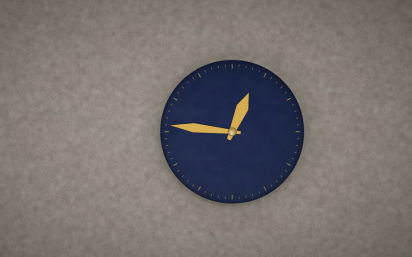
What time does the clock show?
12:46
